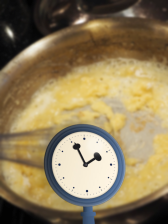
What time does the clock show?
1:56
